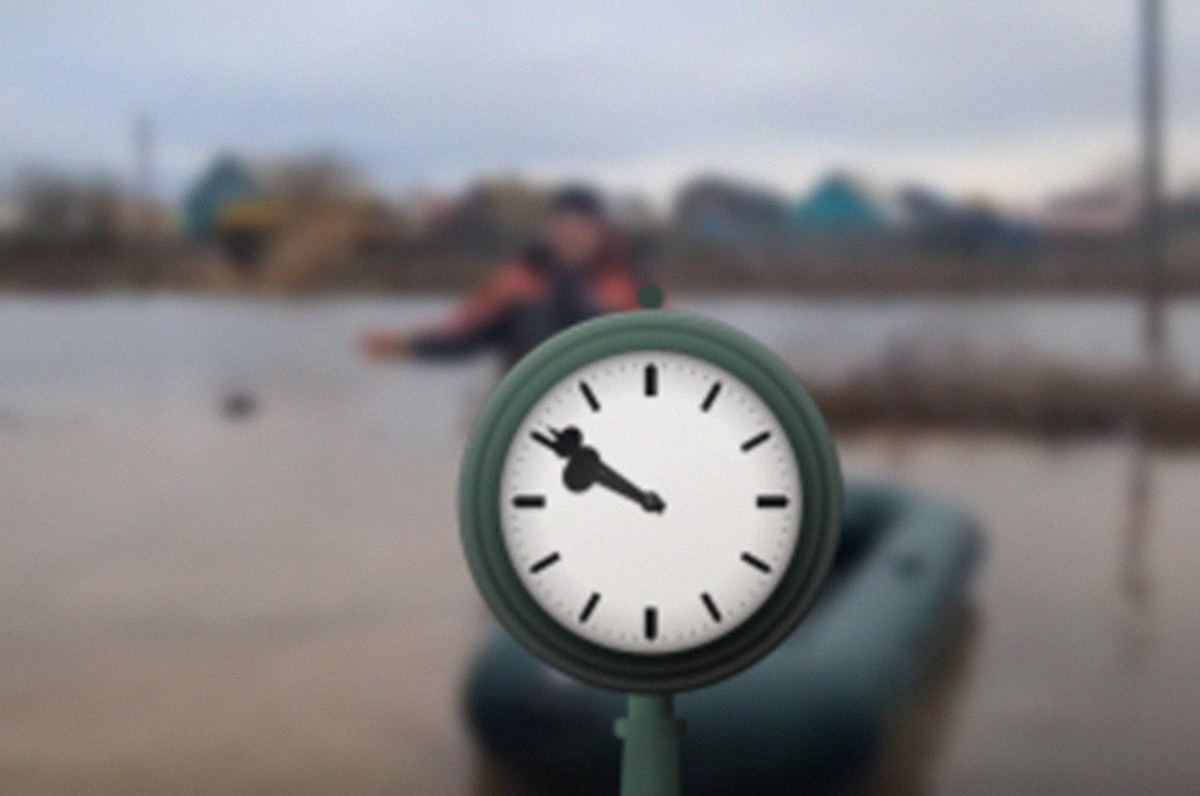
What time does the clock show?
9:51
